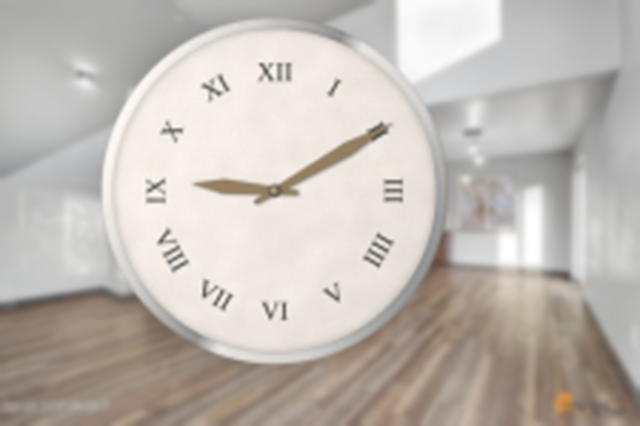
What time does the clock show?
9:10
